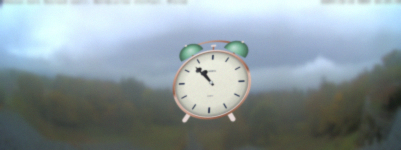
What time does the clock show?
10:53
